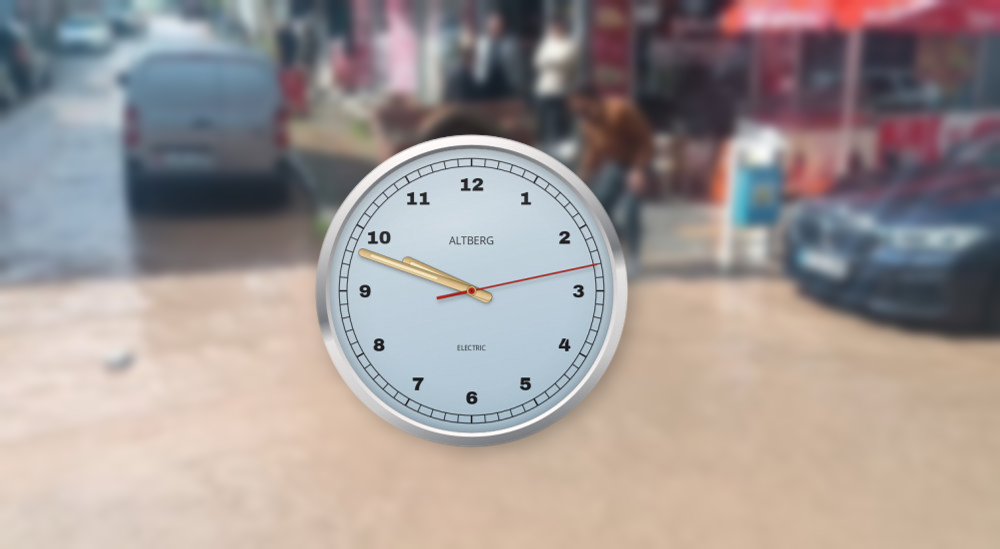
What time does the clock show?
9:48:13
